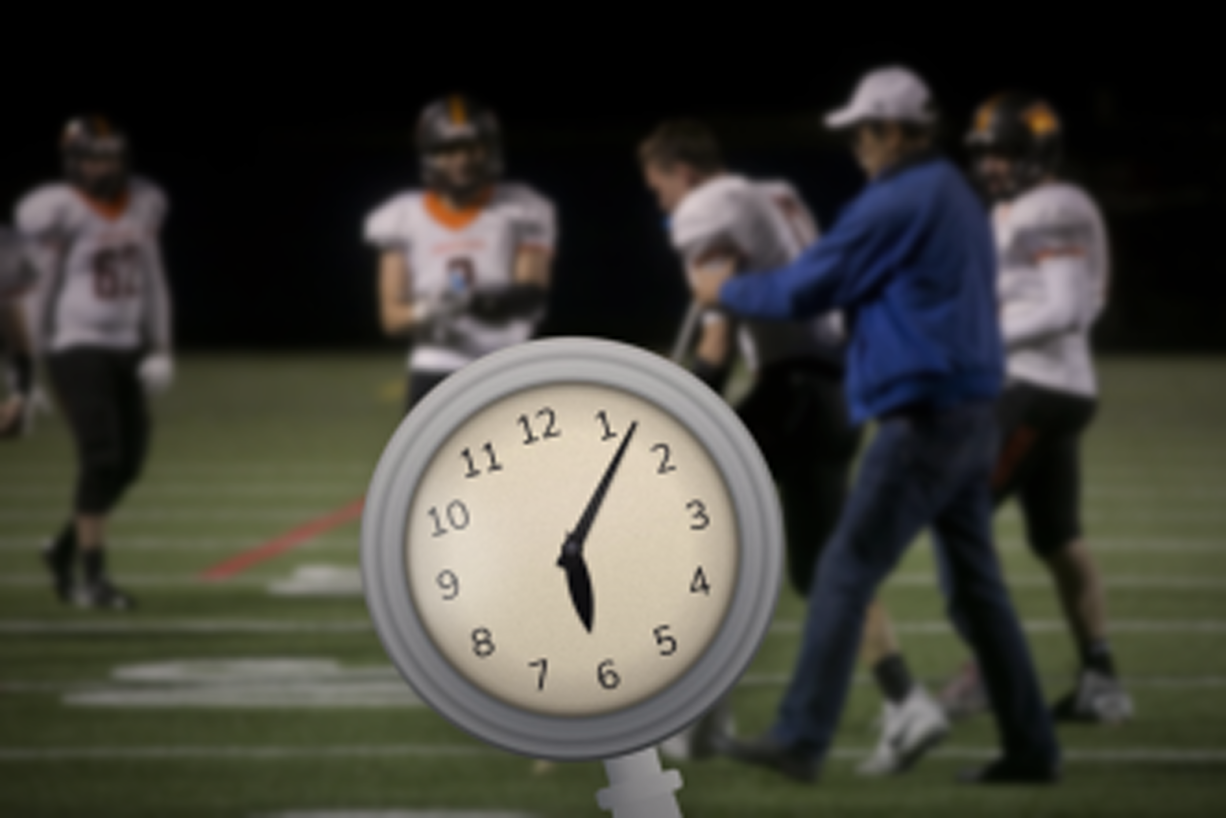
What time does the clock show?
6:07
